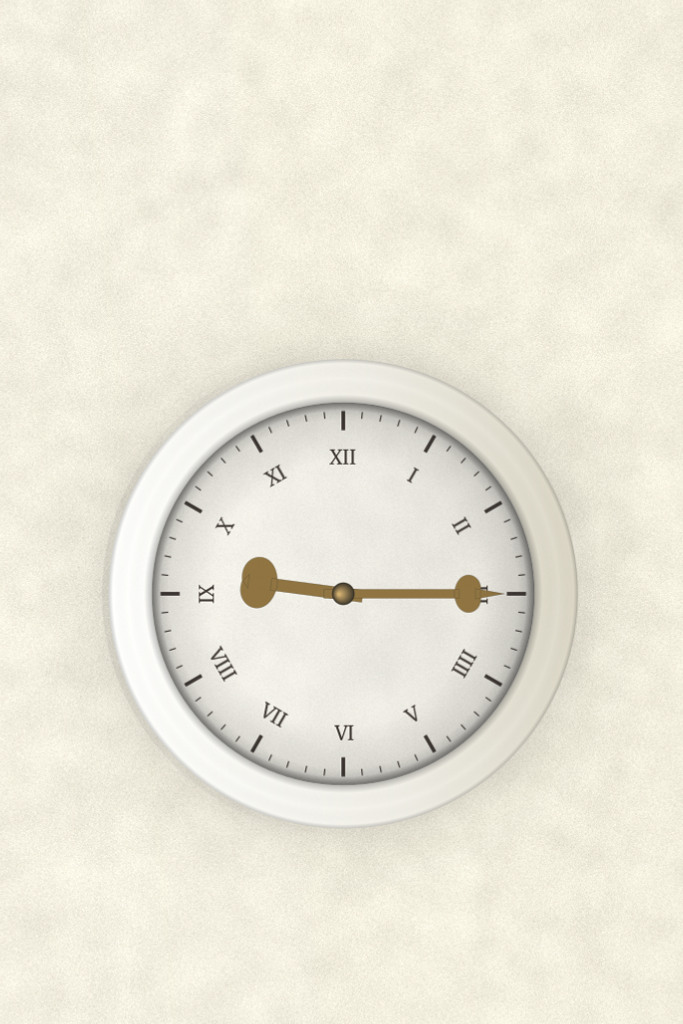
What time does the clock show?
9:15
